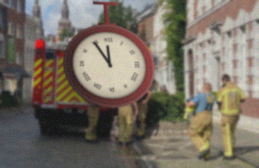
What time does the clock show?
11:55
